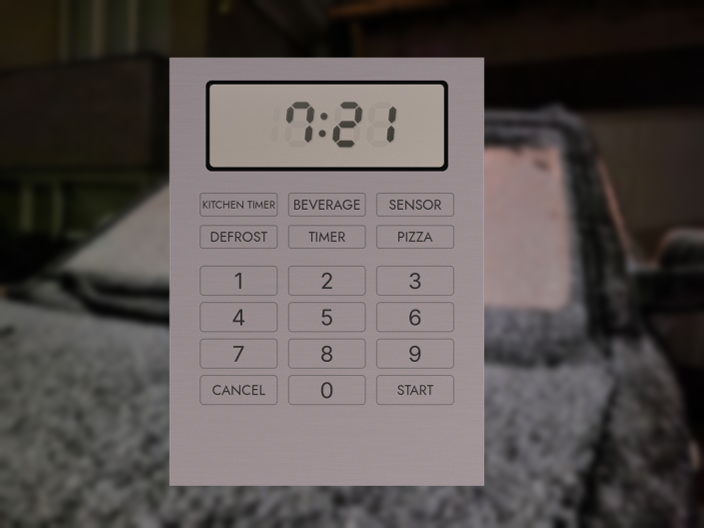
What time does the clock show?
7:21
